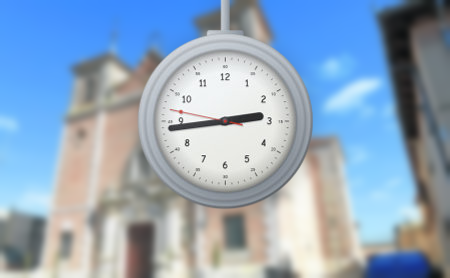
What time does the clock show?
2:43:47
